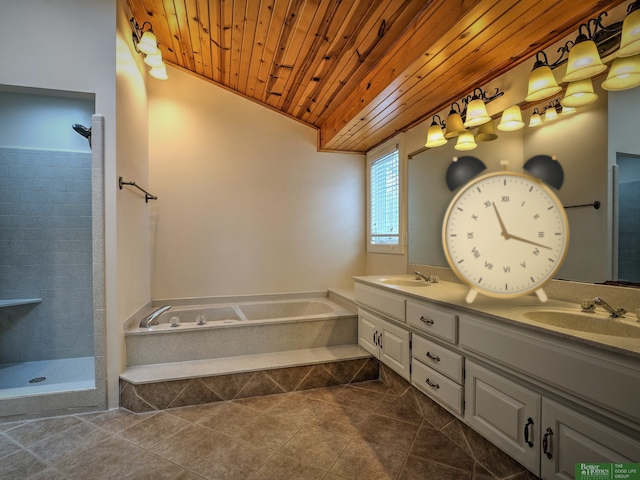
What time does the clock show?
11:18
